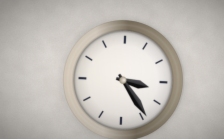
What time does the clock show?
3:24
